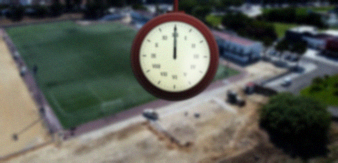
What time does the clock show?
12:00
